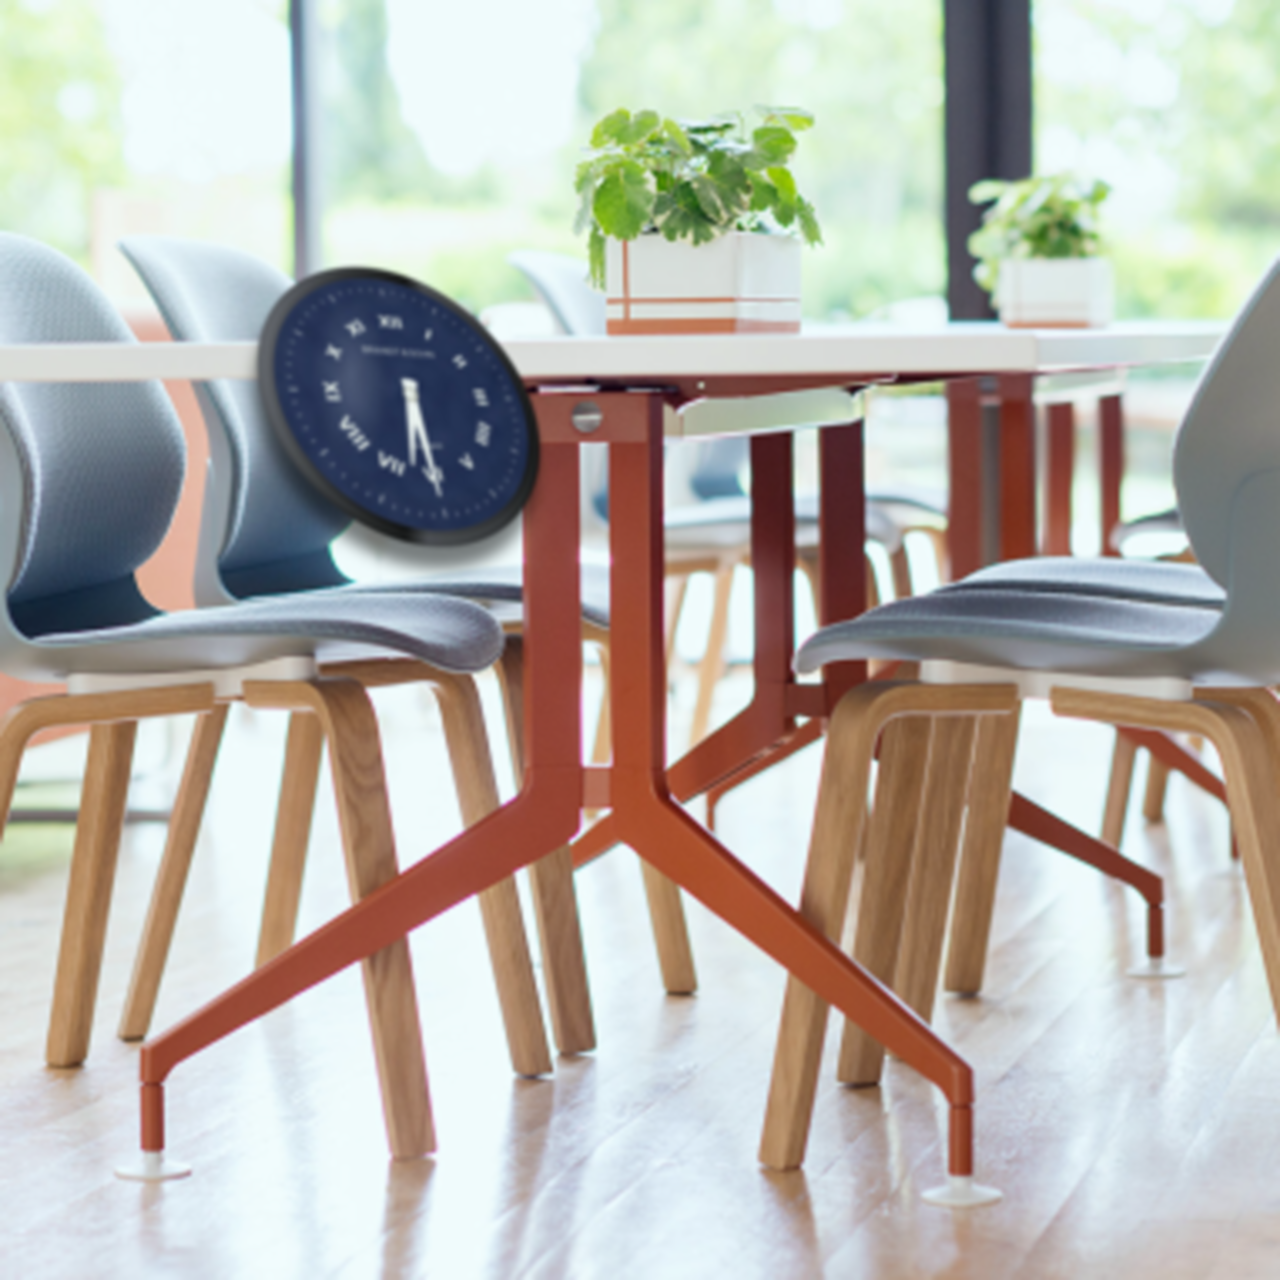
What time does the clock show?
6:30
